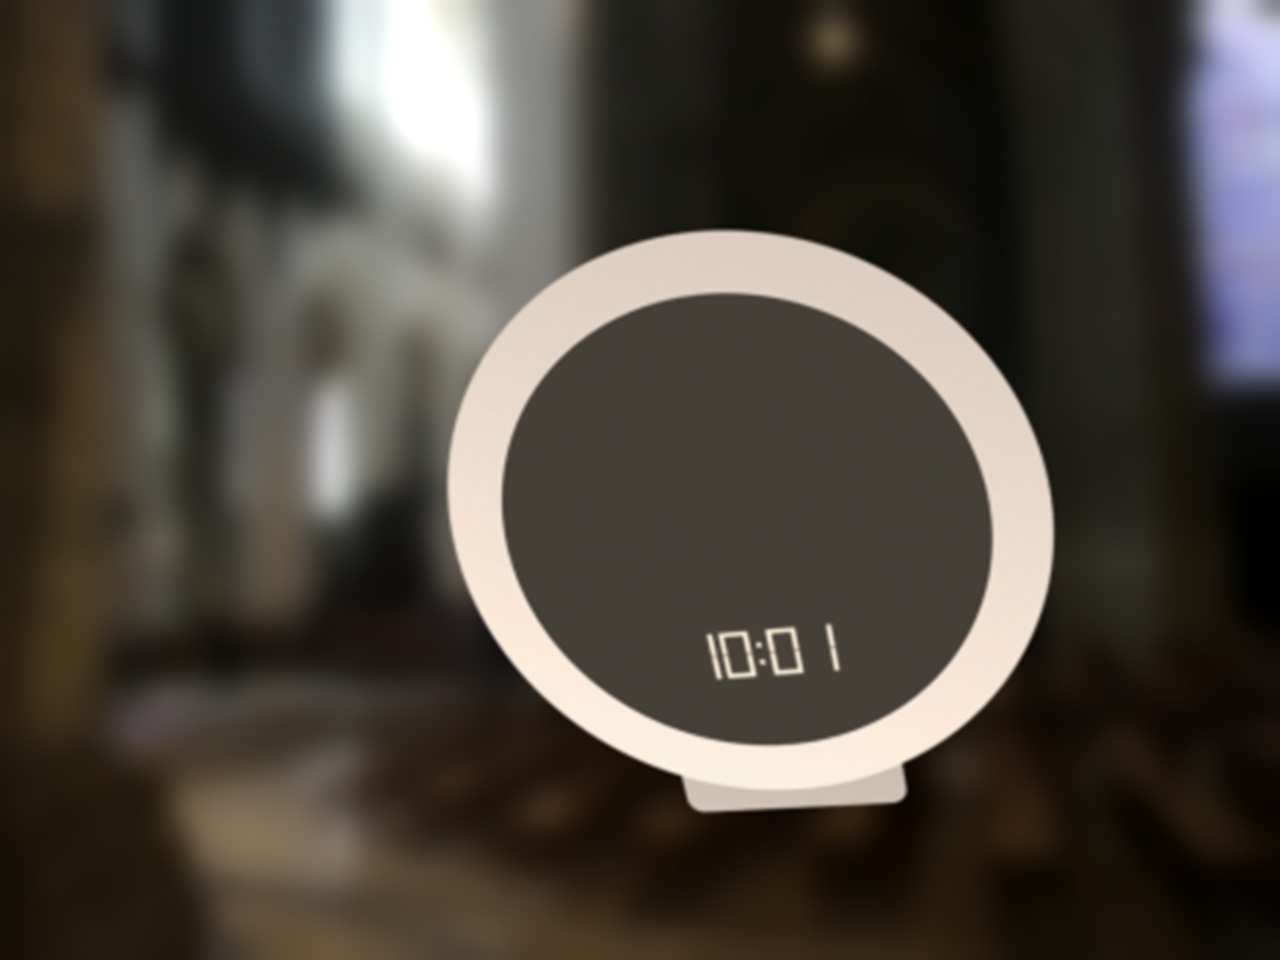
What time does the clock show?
10:01
